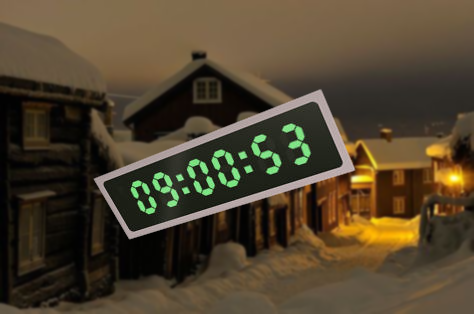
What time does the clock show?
9:00:53
